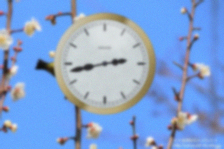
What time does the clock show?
2:43
